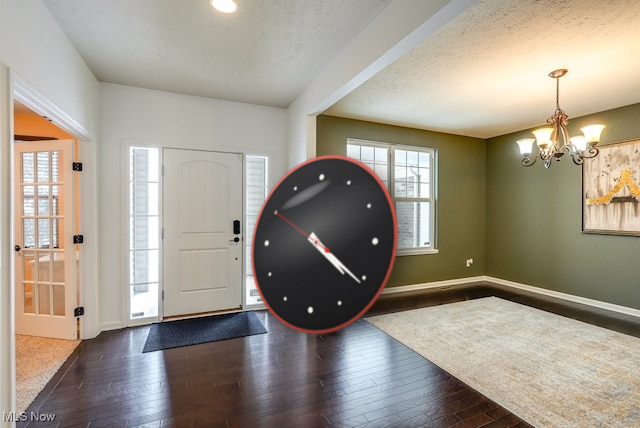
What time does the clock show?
4:20:50
